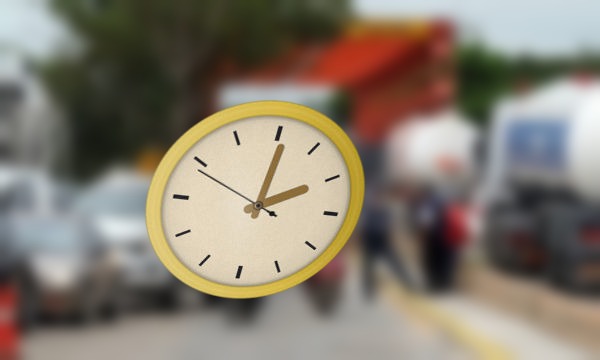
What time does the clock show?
2:00:49
